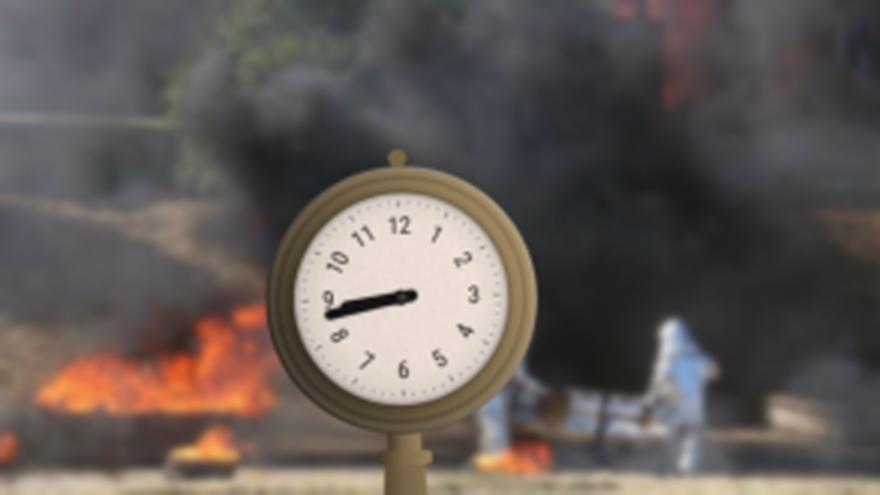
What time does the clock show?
8:43
